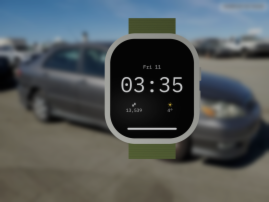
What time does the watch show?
3:35
